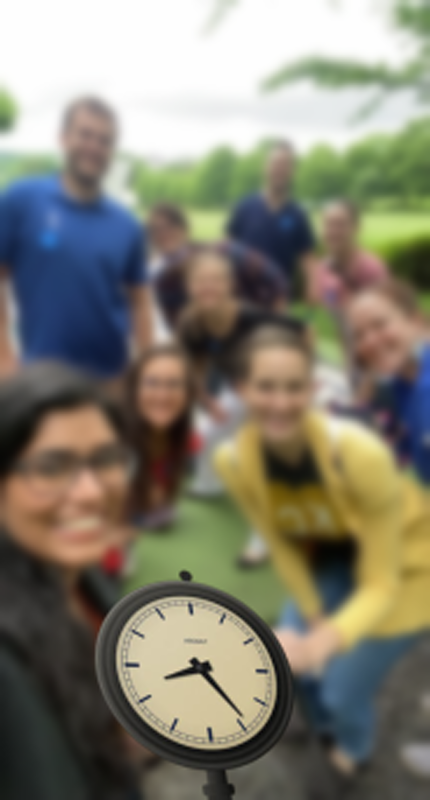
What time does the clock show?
8:24
